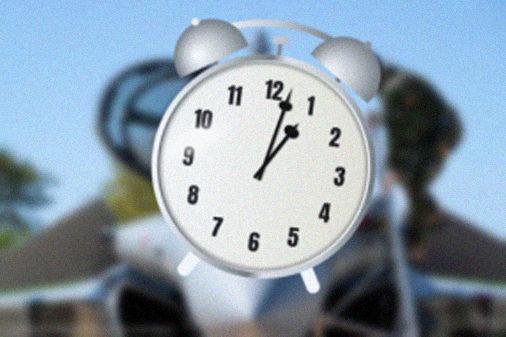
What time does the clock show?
1:02
